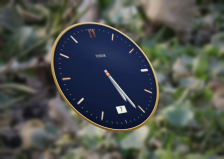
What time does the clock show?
5:26
